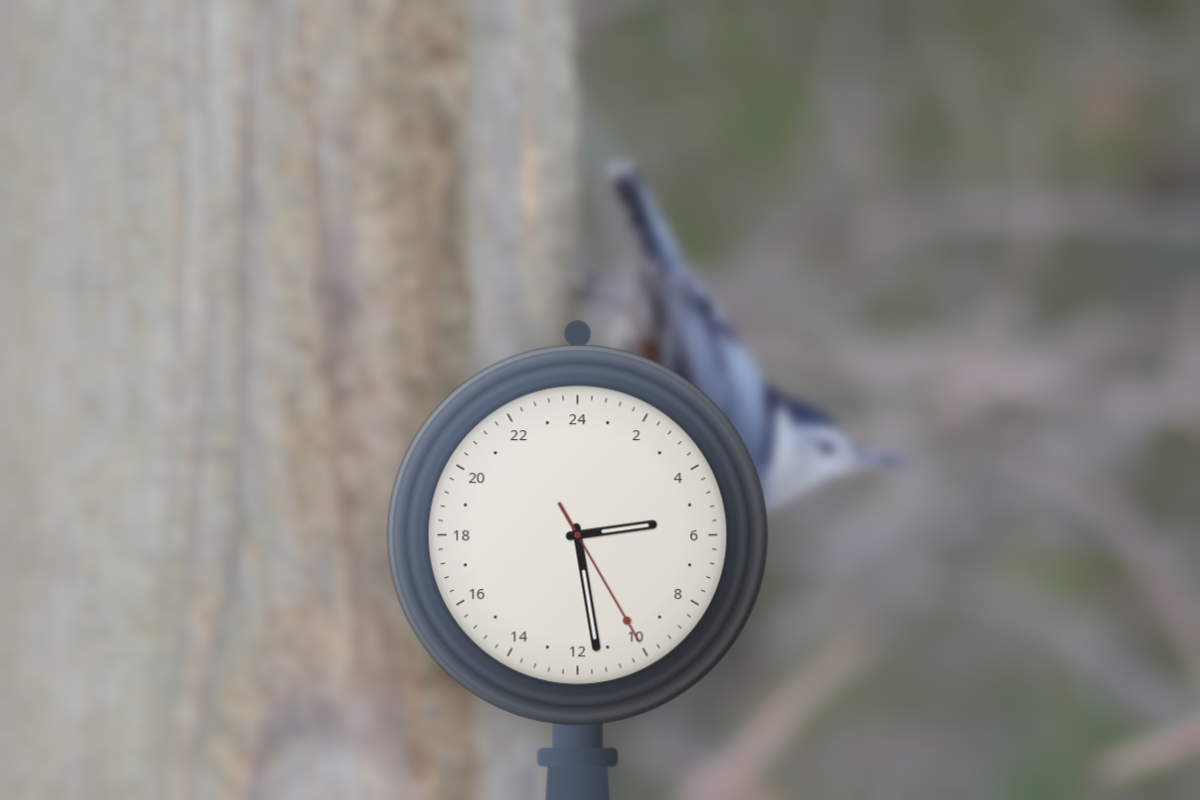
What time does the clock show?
5:28:25
